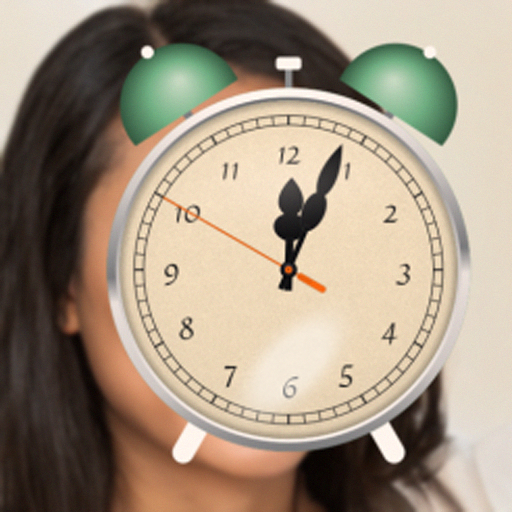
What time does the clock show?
12:03:50
